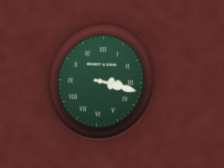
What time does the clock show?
3:17
